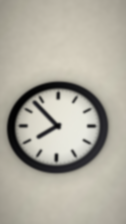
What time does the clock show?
7:53
